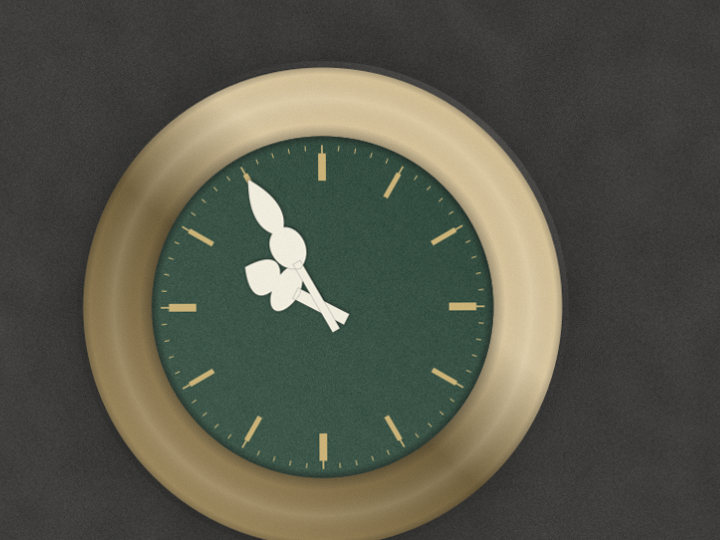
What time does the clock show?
9:55
